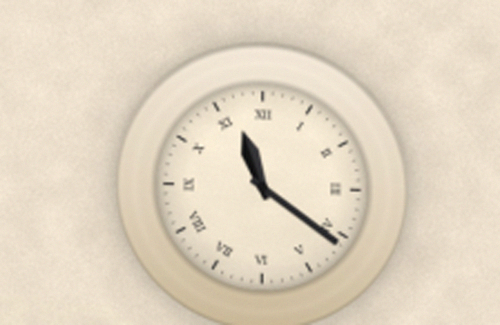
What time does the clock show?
11:21
